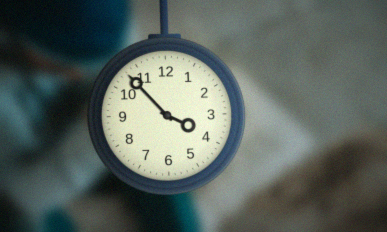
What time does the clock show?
3:53
